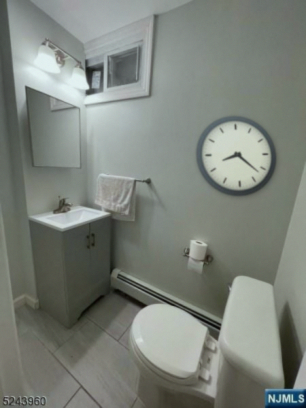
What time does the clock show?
8:22
